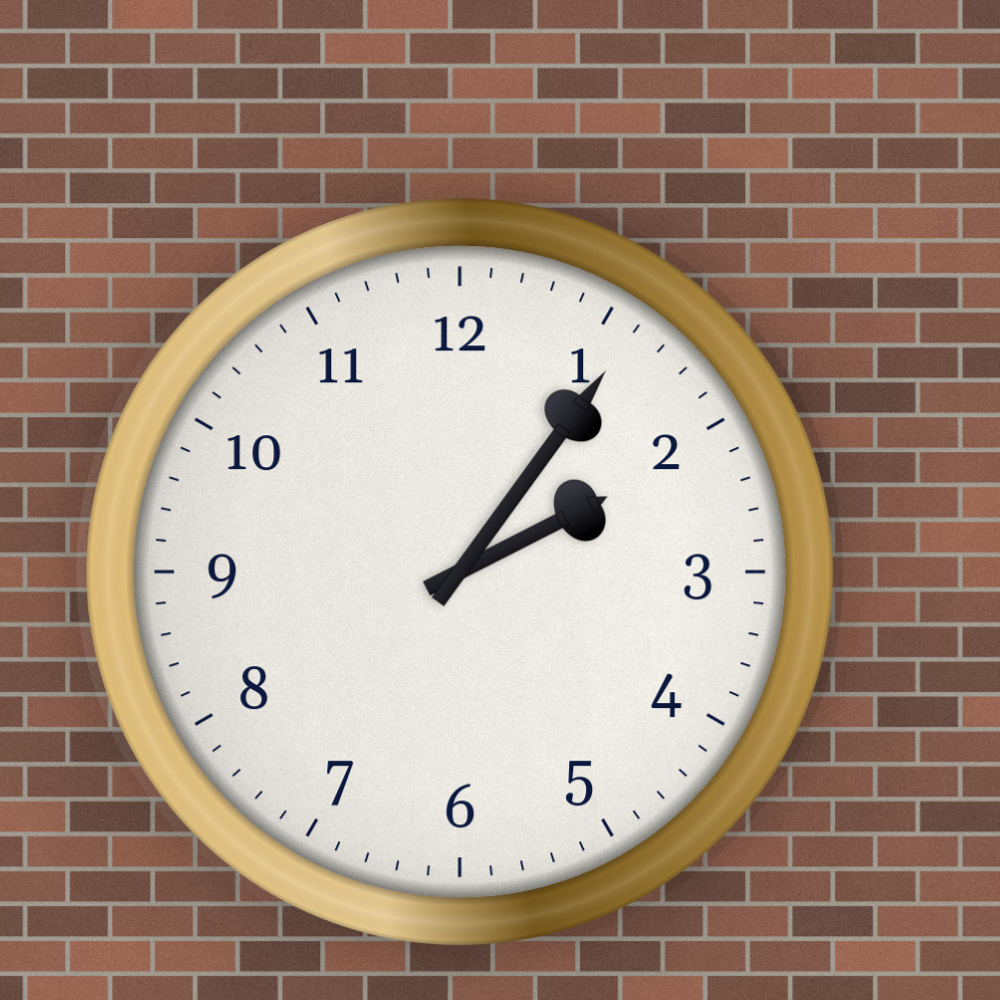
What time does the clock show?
2:06
